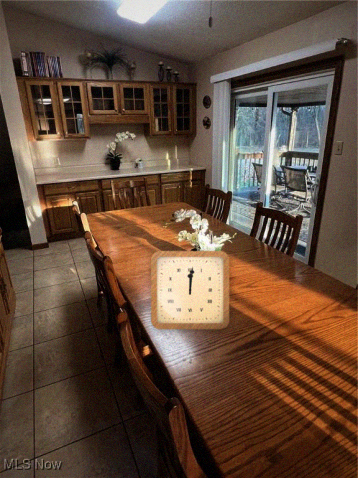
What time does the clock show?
12:01
